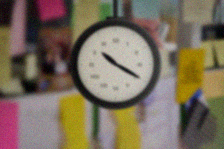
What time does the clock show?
10:20
